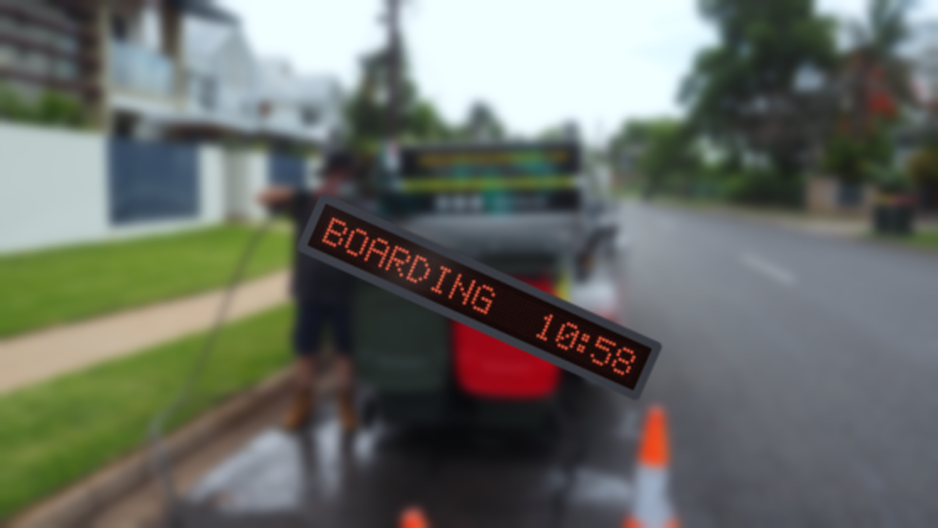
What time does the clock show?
10:58
